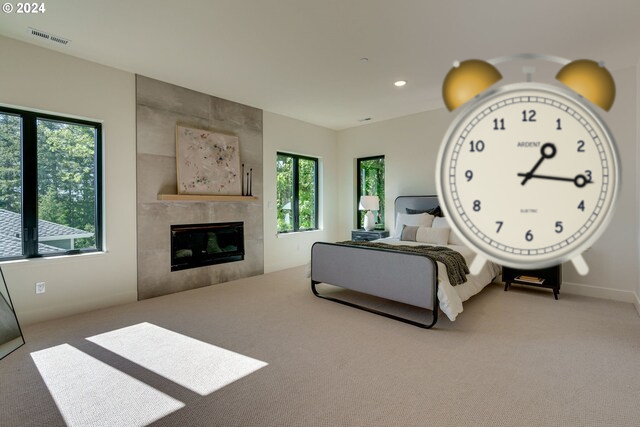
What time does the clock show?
1:16
